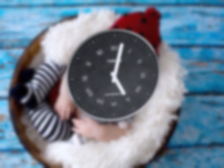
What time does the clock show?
5:02
